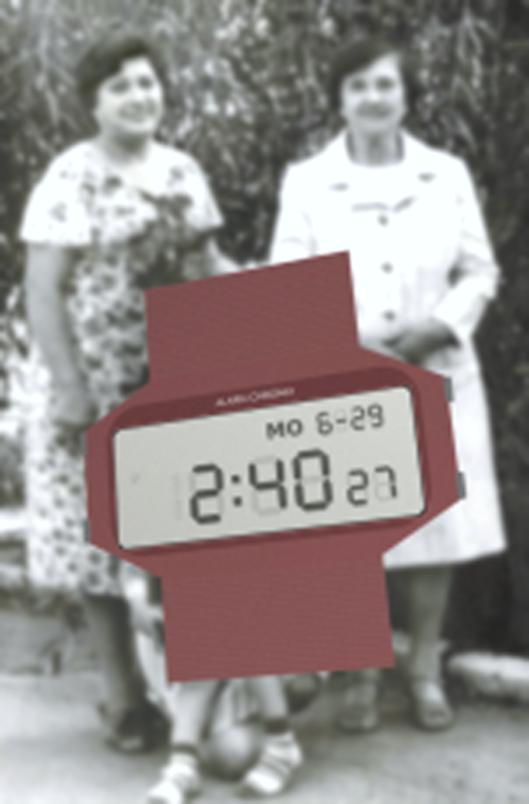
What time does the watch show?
2:40:27
